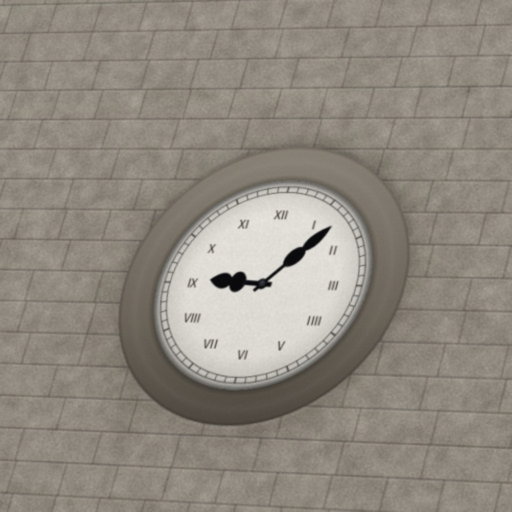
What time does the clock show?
9:07
